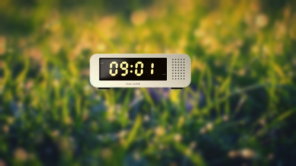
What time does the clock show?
9:01
